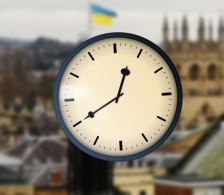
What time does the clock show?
12:40
